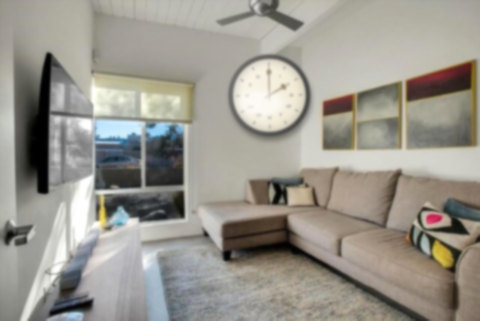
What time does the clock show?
2:00
